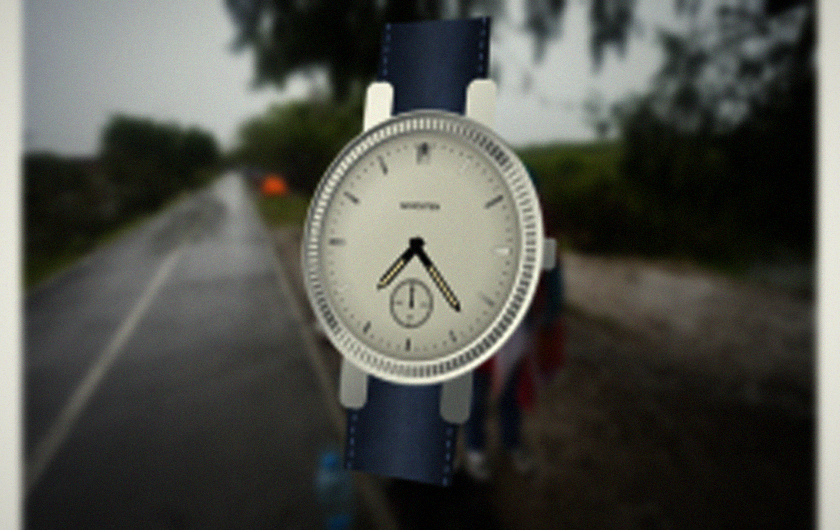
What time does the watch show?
7:23
